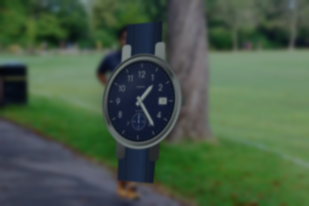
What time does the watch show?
1:24
